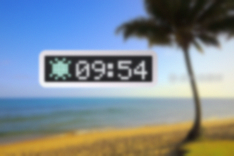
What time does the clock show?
9:54
